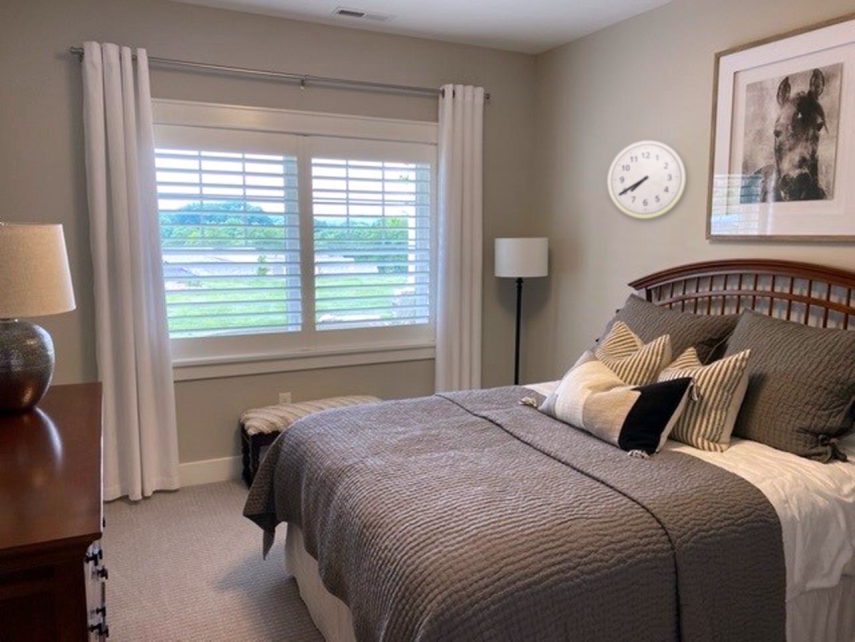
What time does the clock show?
7:40
